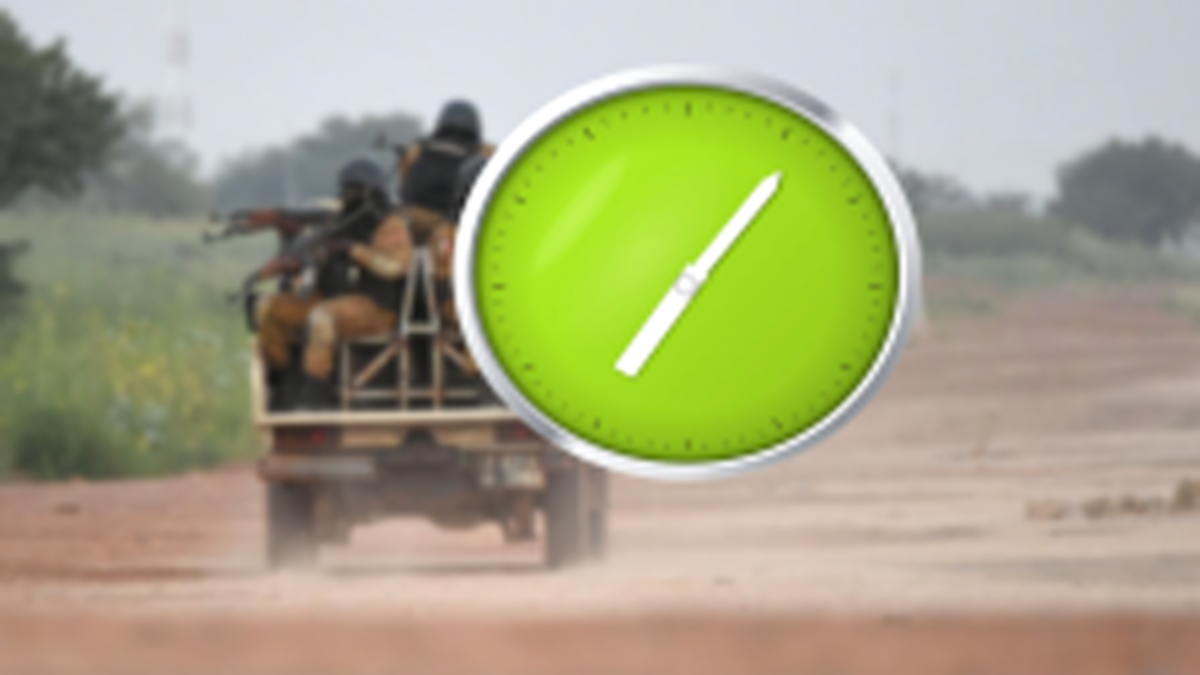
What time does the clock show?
7:06
